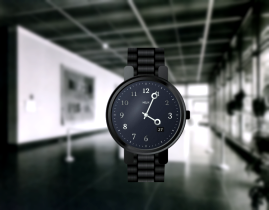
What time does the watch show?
4:04
